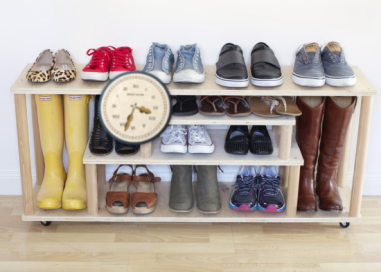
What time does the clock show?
3:33
